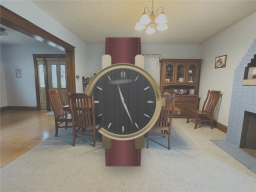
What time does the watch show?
11:26
